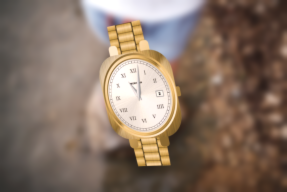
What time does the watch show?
11:02
